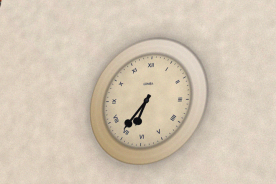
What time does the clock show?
6:36
